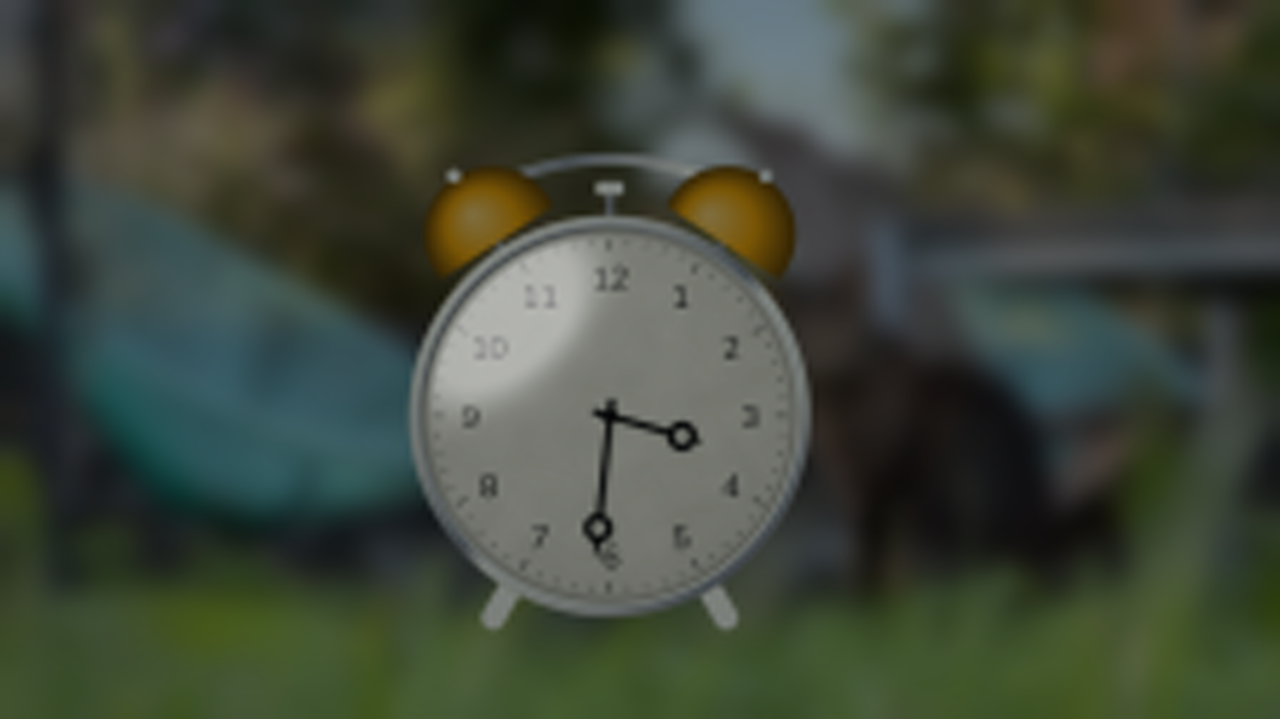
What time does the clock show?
3:31
